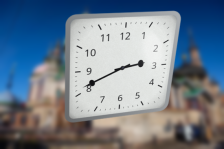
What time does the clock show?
2:41
